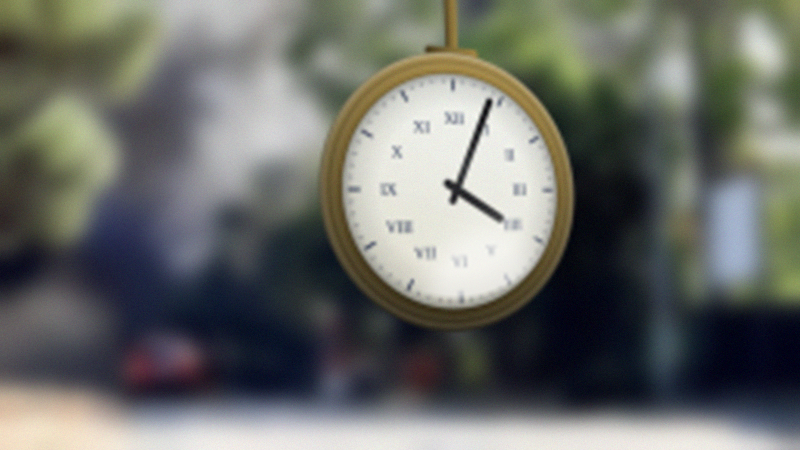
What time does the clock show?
4:04
